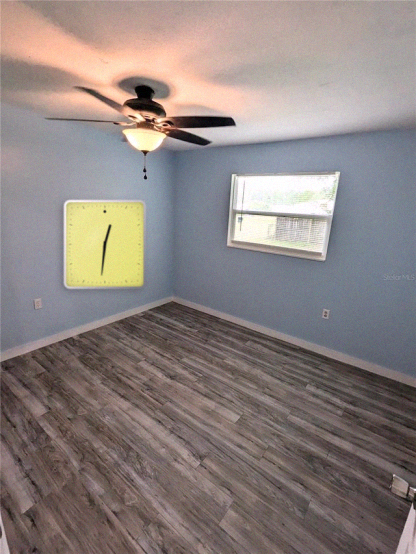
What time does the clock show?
12:31
